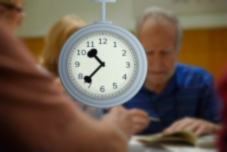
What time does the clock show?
10:37
